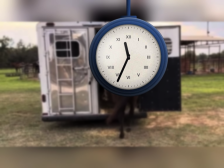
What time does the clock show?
11:34
